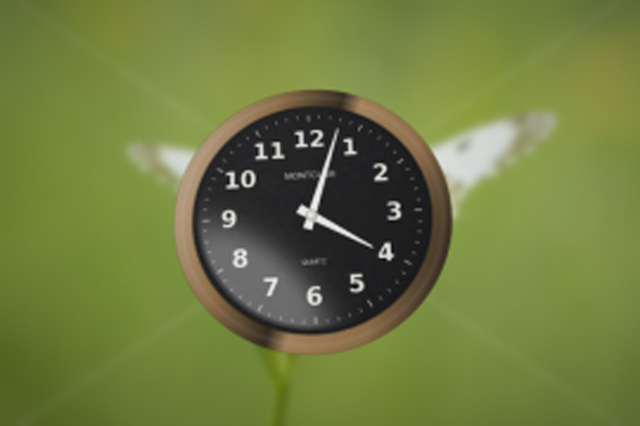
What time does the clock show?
4:03
